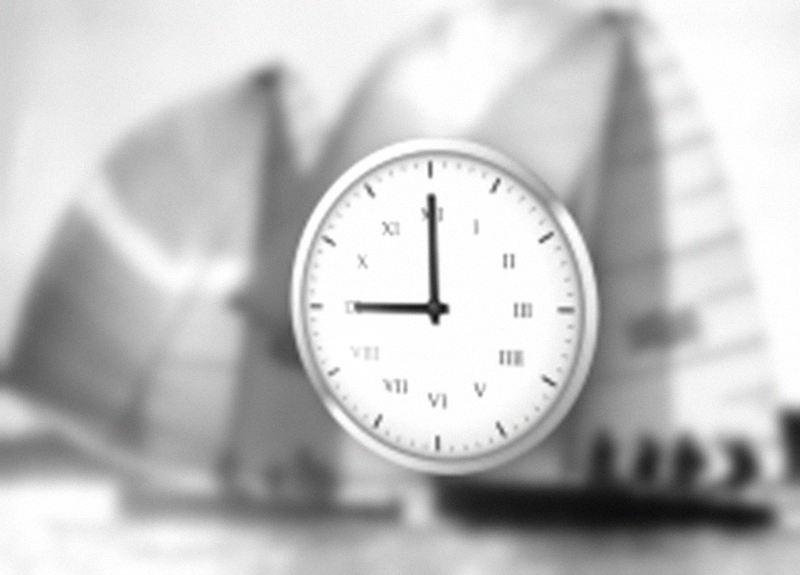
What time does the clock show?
9:00
